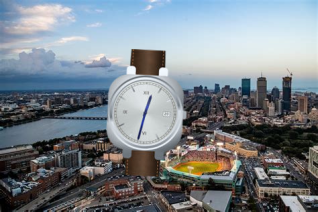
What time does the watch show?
12:32
